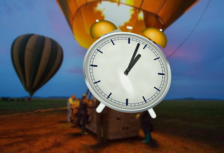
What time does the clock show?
1:03
